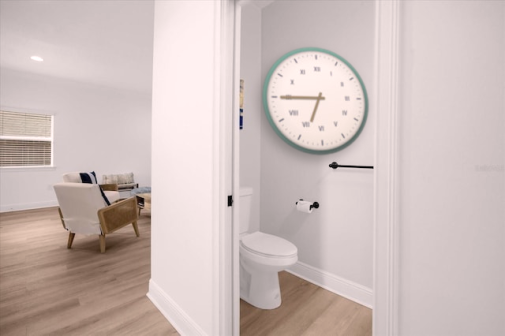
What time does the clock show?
6:45
